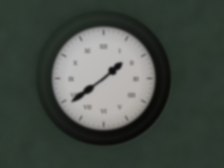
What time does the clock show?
1:39
